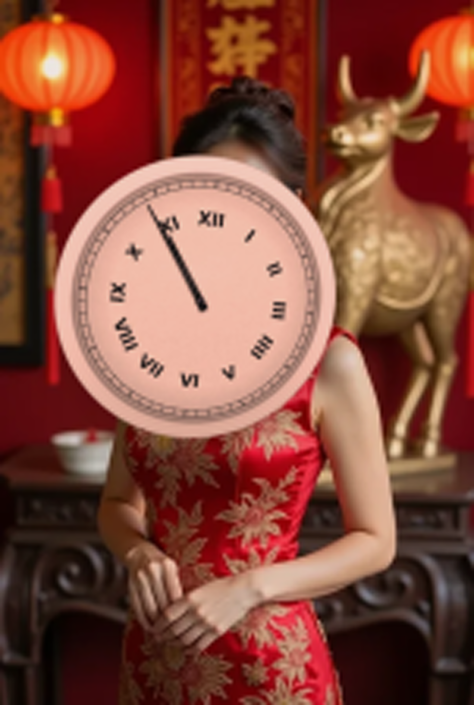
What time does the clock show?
10:54
